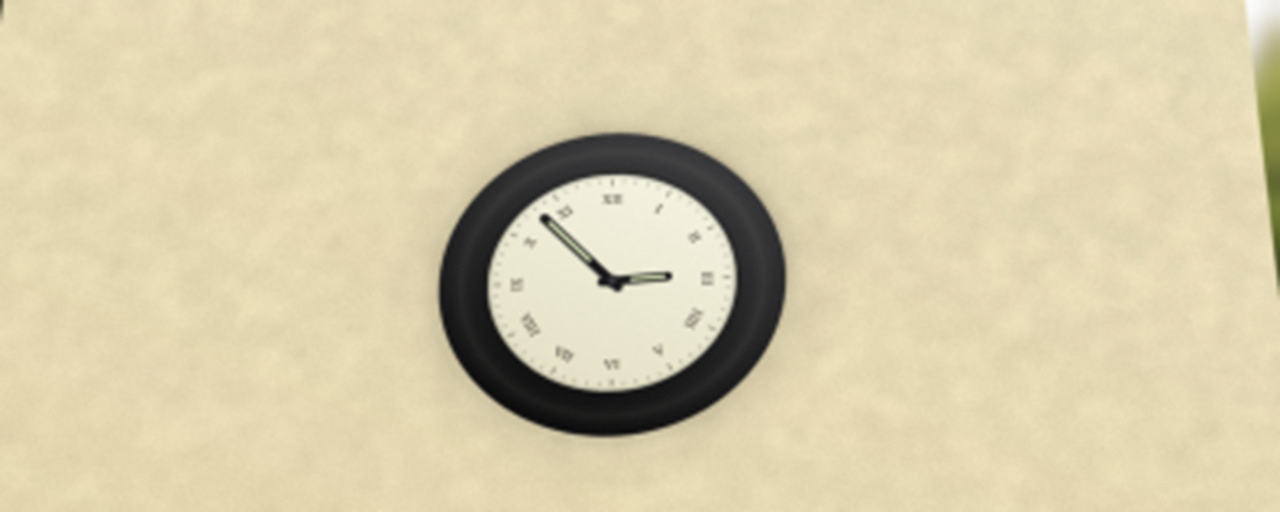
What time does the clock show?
2:53
